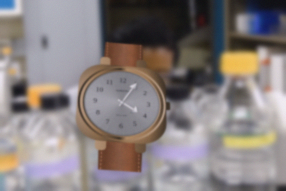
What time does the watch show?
4:05
